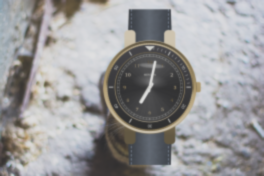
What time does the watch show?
7:02
